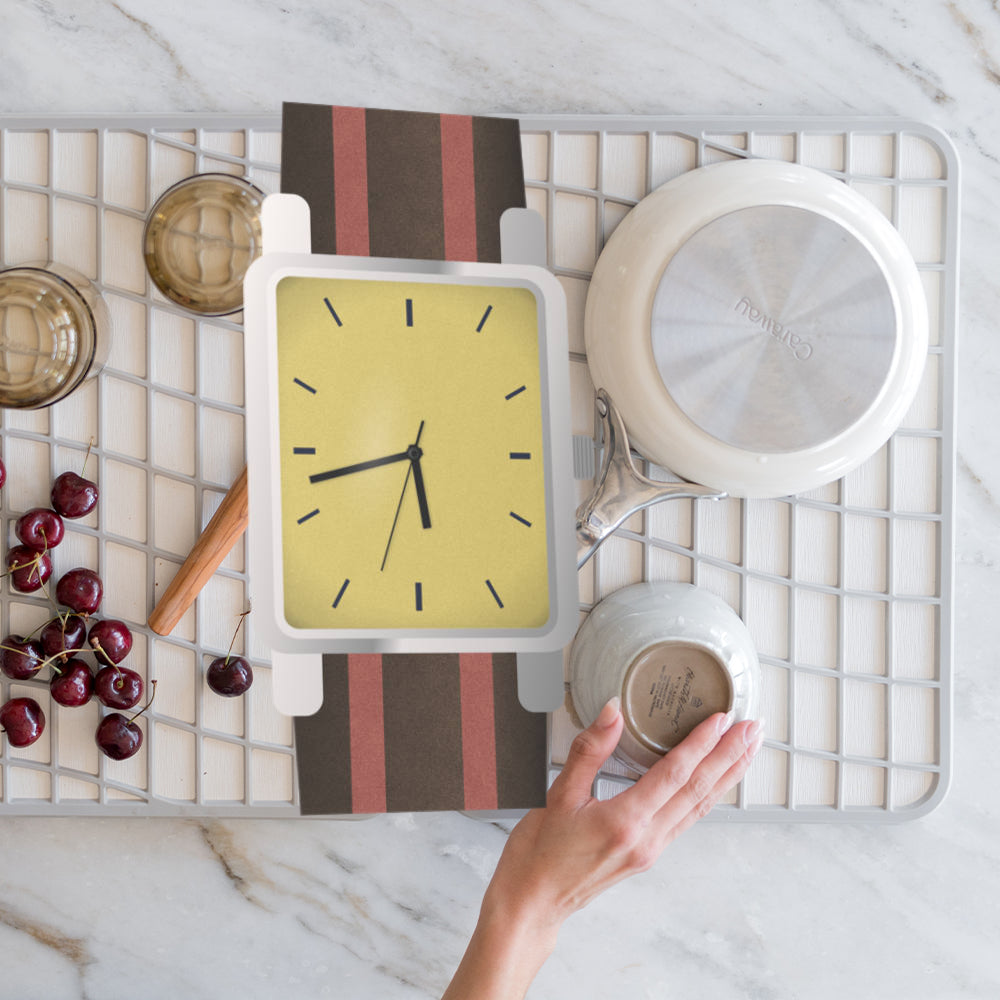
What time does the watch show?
5:42:33
